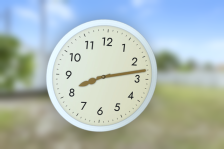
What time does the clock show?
8:13
